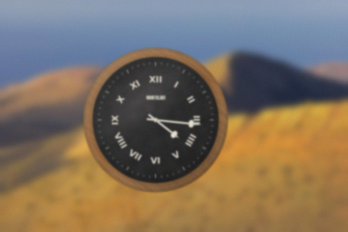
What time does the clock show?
4:16
